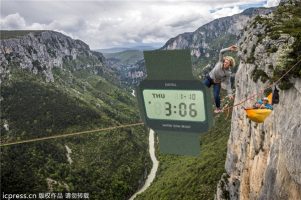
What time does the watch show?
3:06
